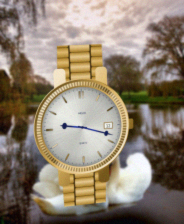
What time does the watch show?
9:18
